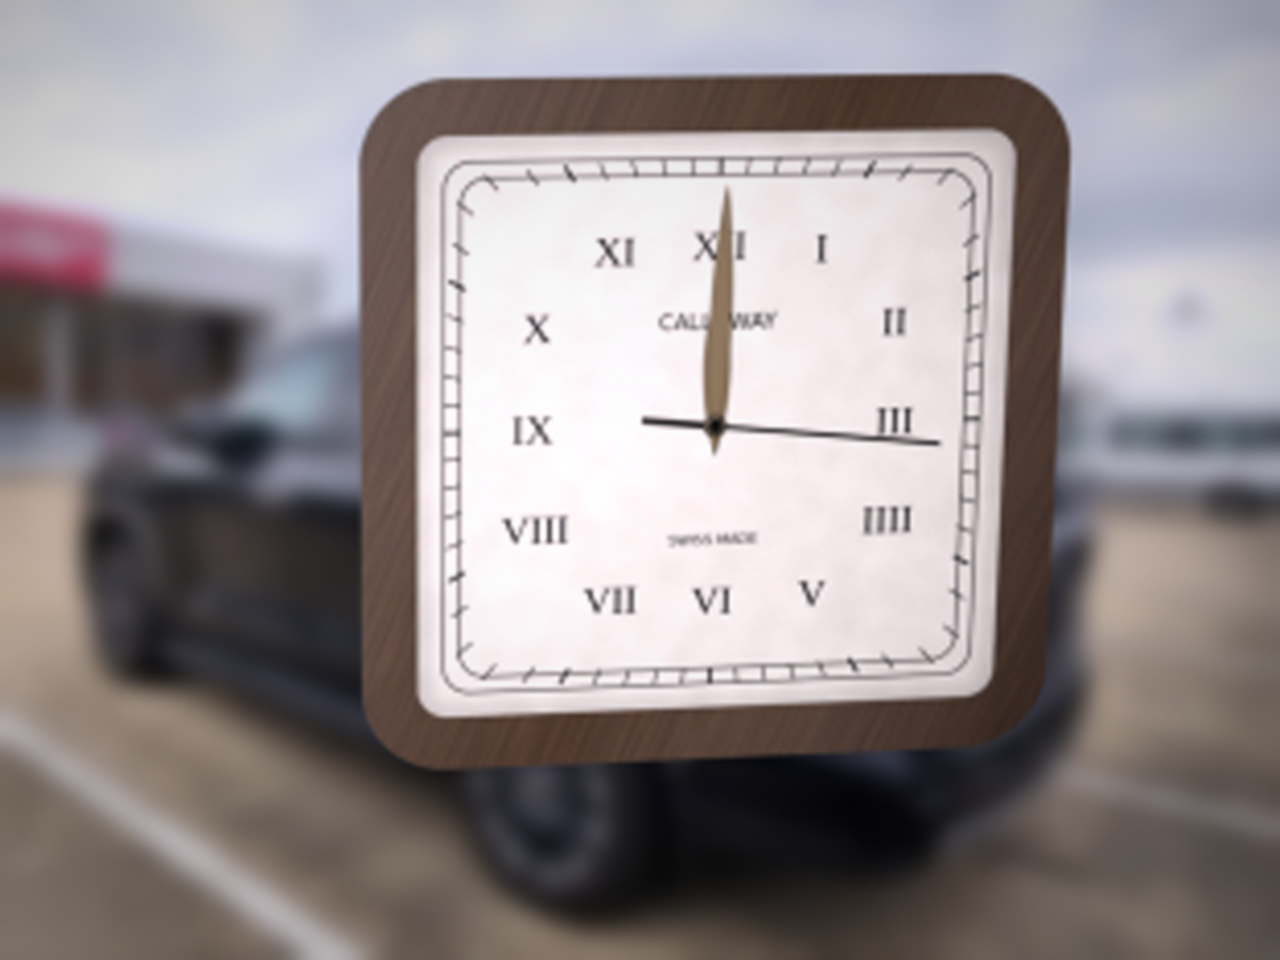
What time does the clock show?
12:00:16
